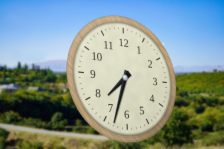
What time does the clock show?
7:33
